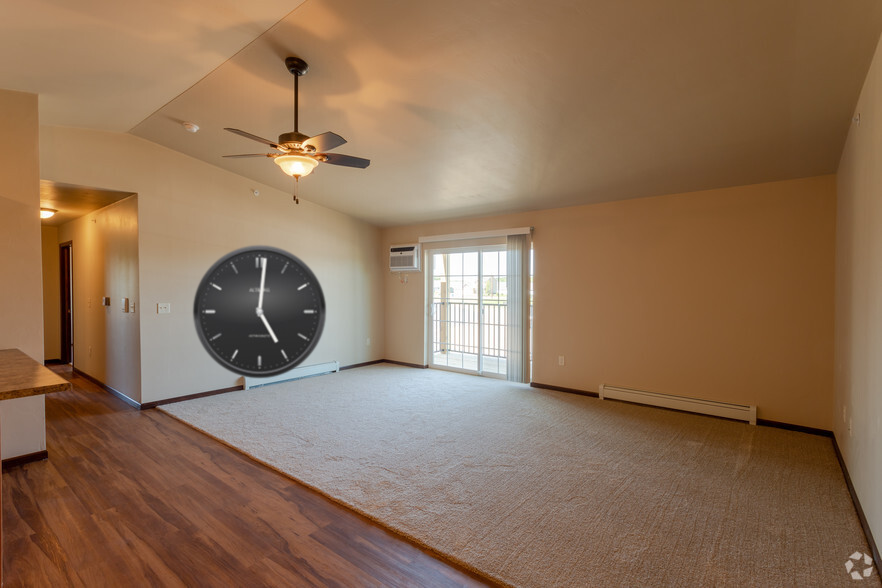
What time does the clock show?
5:01
